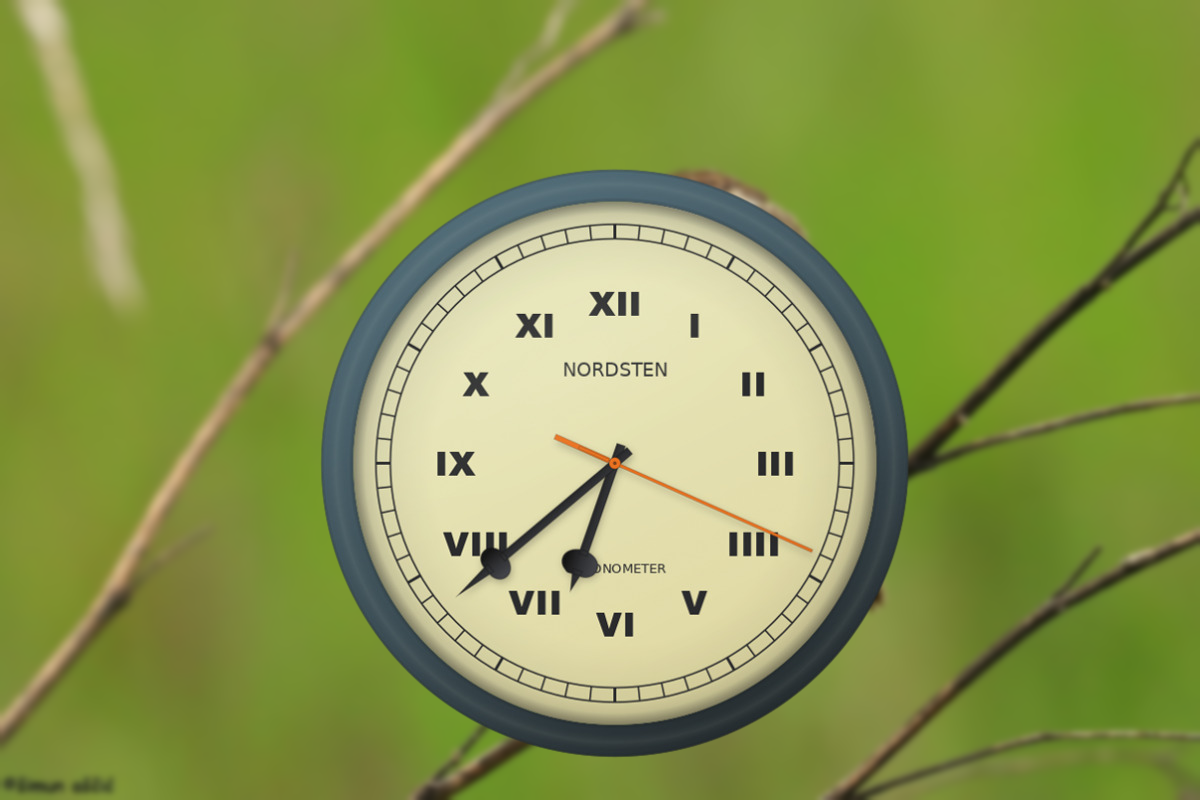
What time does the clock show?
6:38:19
